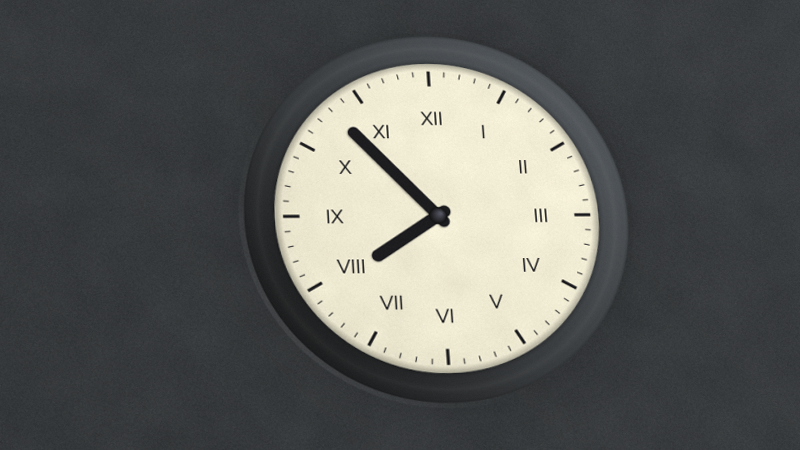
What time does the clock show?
7:53
